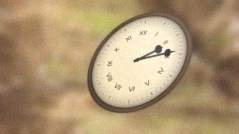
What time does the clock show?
2:14
